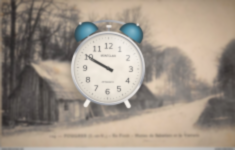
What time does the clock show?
9:50
